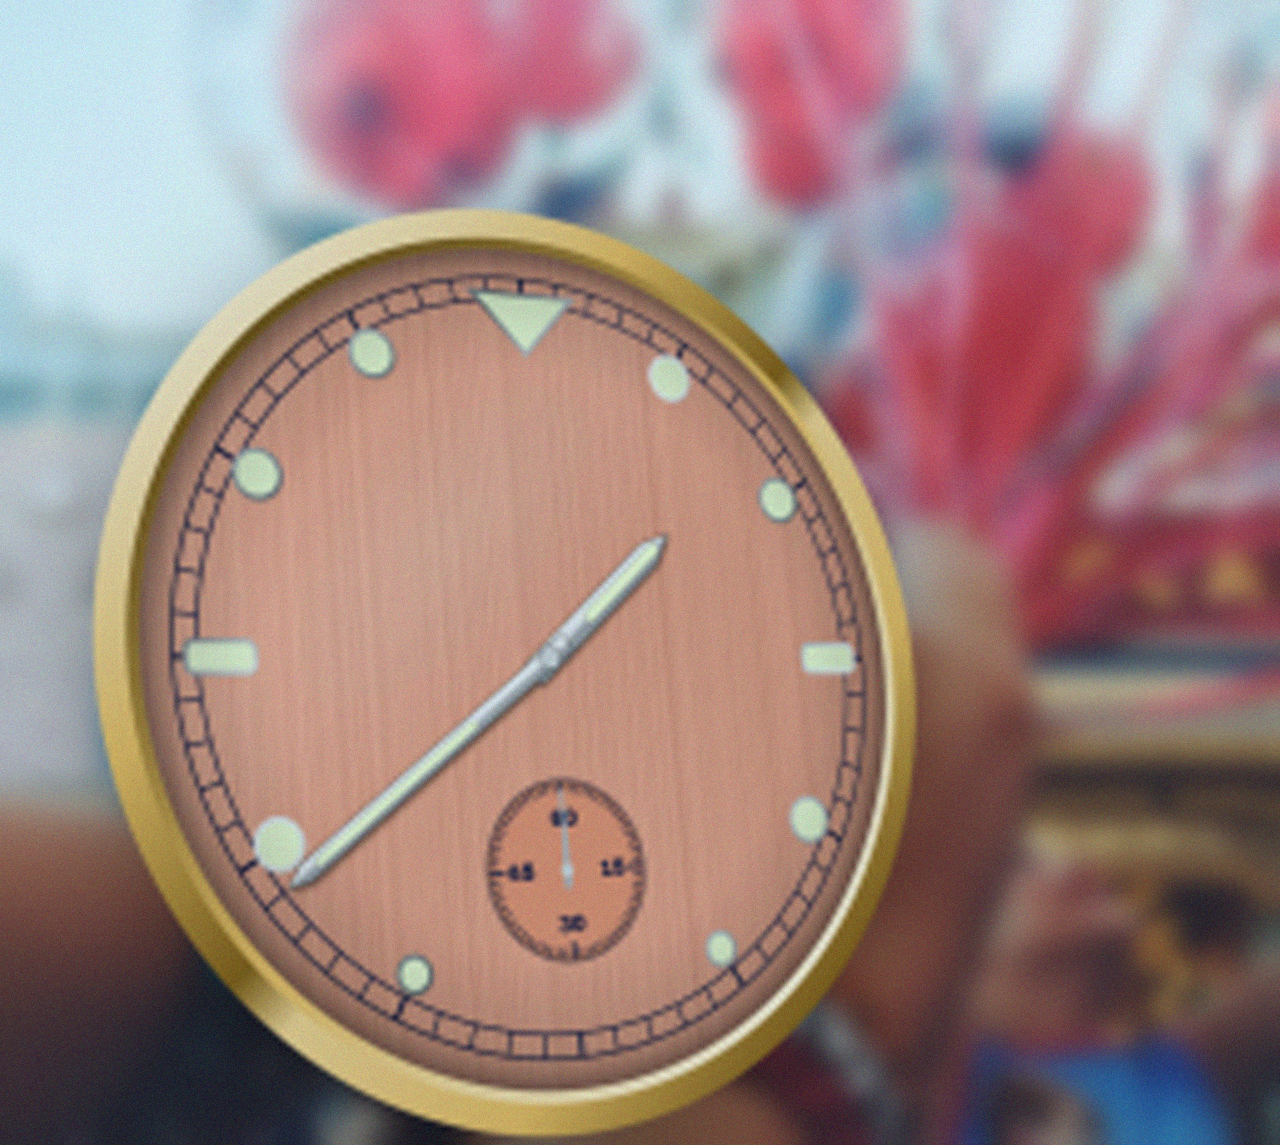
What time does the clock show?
1:39
